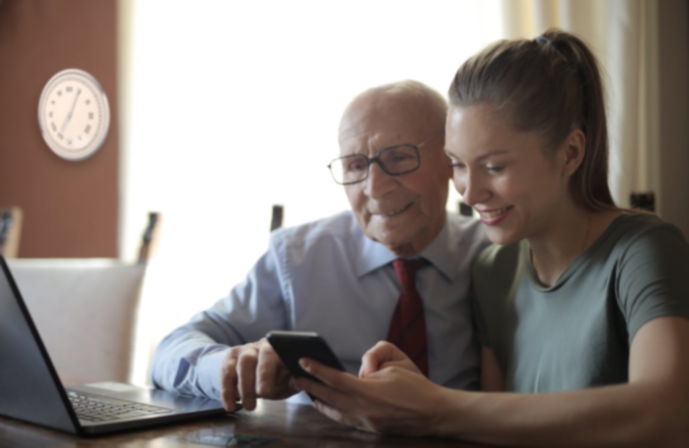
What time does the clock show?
7:04
